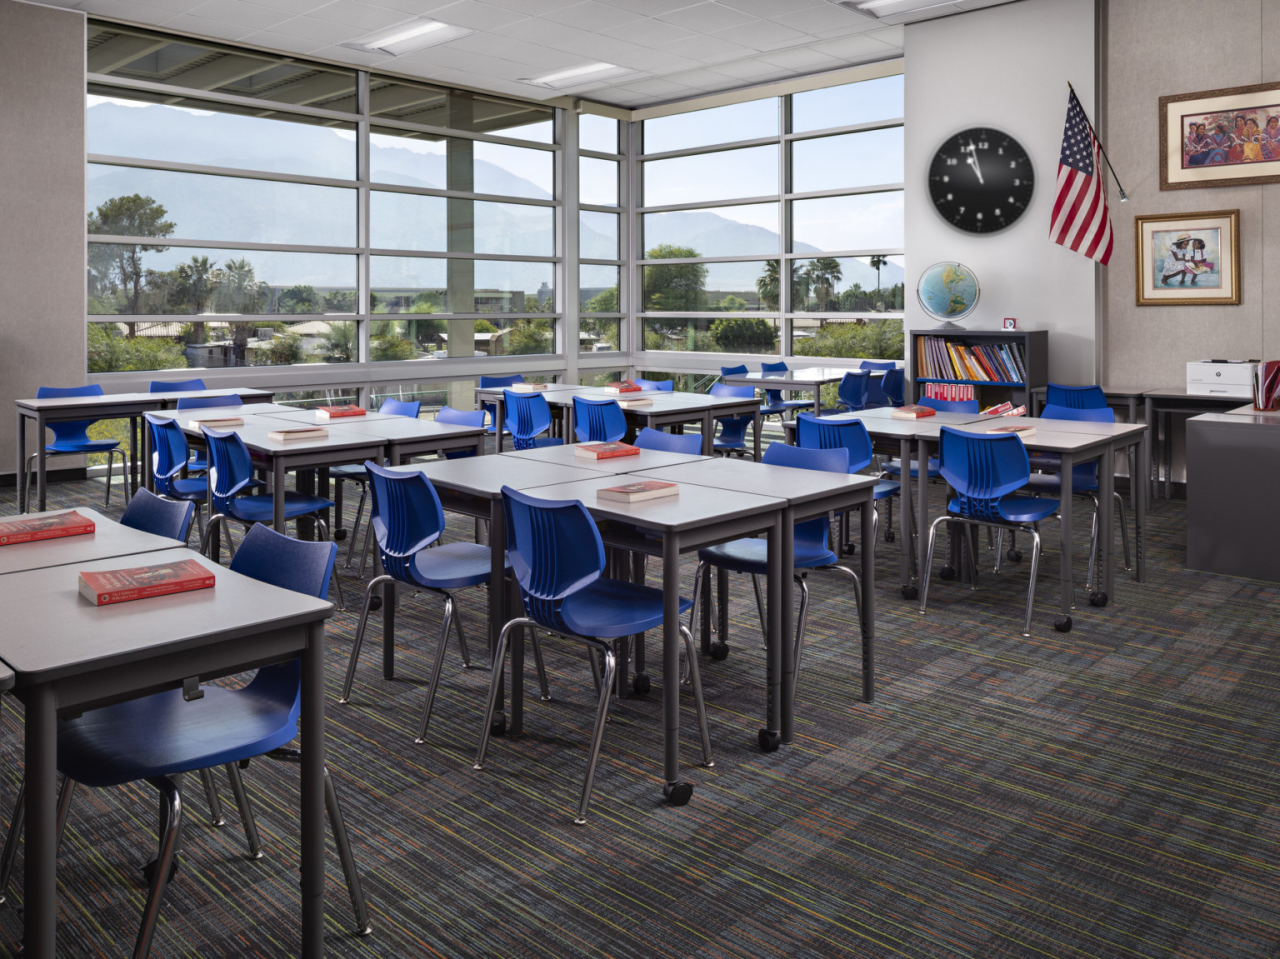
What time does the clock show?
10:57
